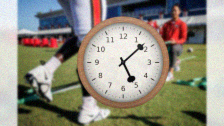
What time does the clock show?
5:08
